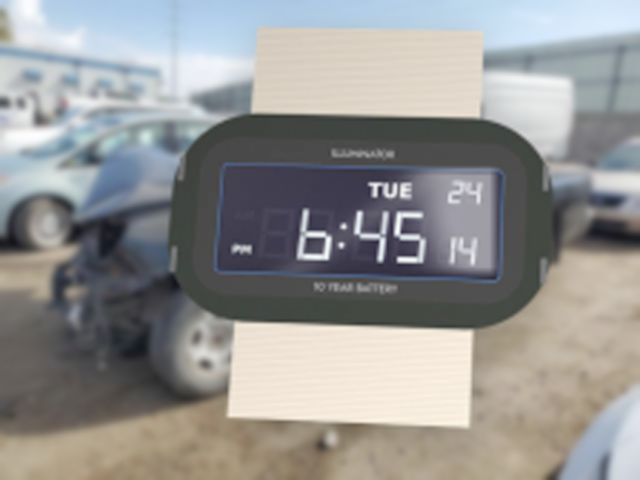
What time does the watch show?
6:45:14
